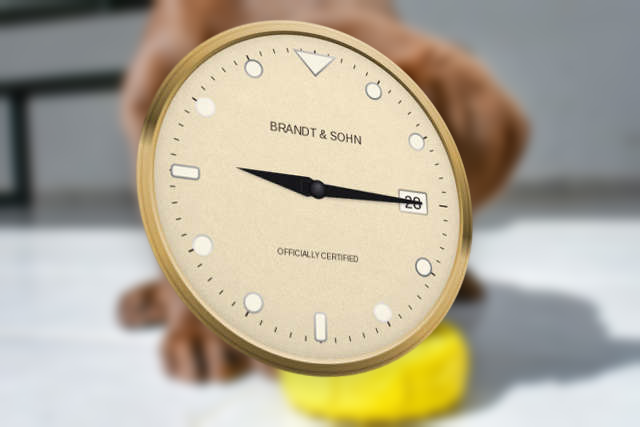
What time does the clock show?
9:15
